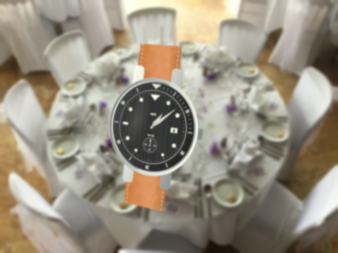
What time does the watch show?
1:08
